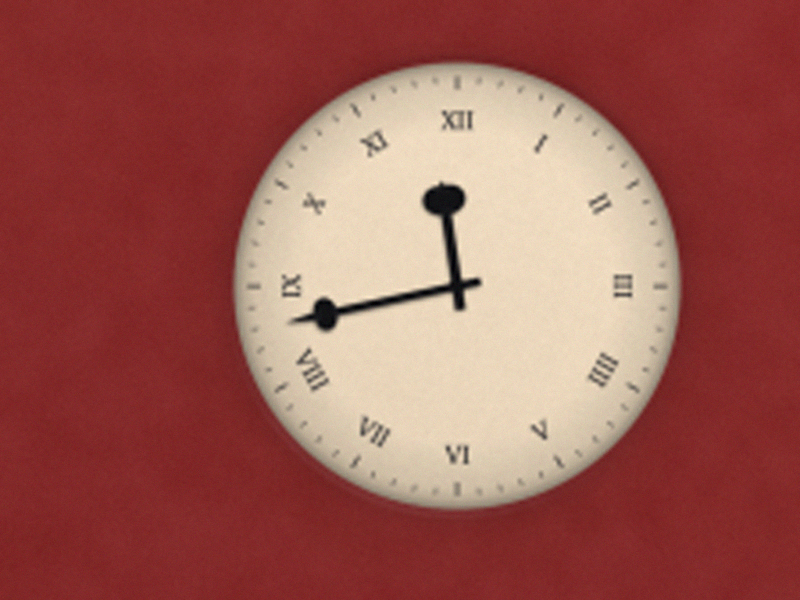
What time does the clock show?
11:43
